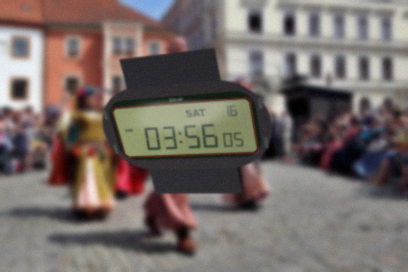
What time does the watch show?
3:56:05
